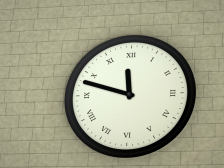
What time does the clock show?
11:48
